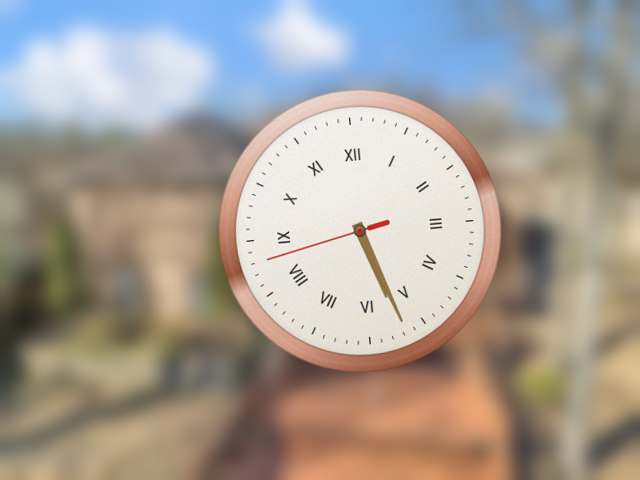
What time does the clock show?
5:26:43
